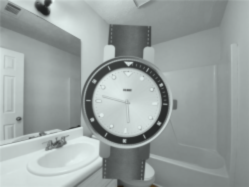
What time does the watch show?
5:47
